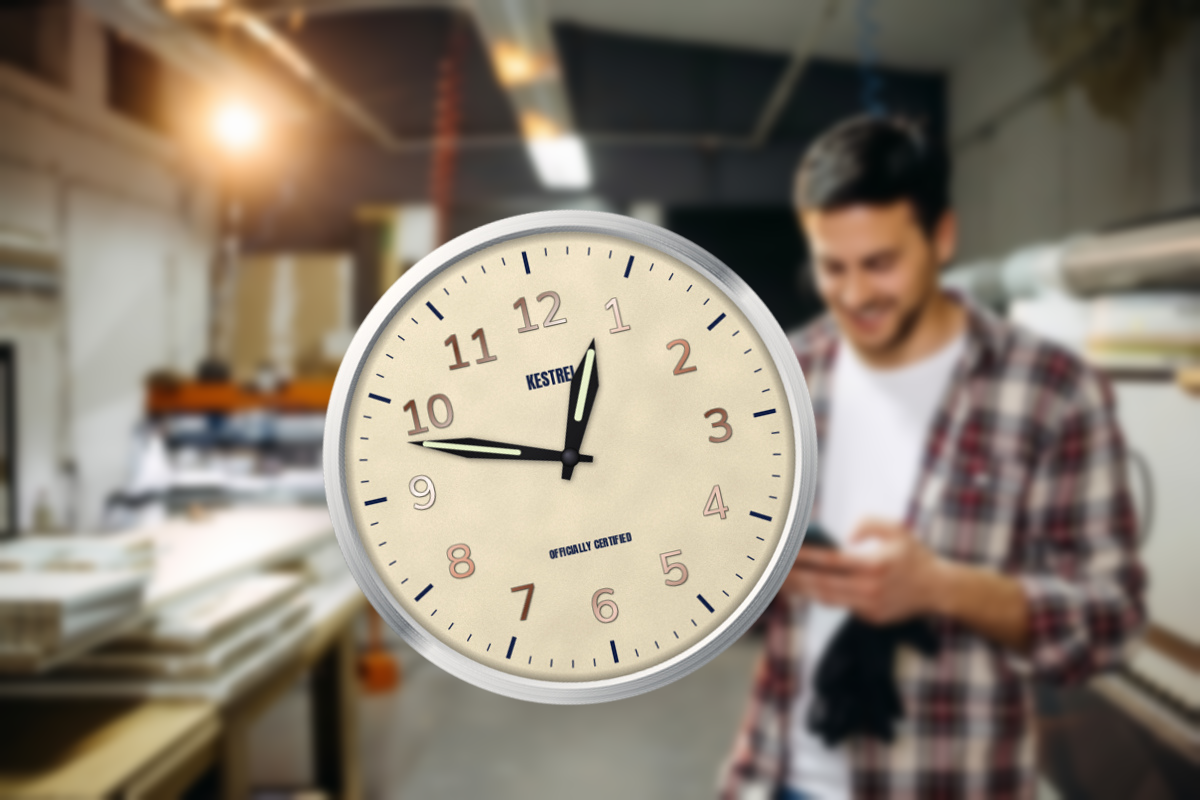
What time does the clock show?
12:48
